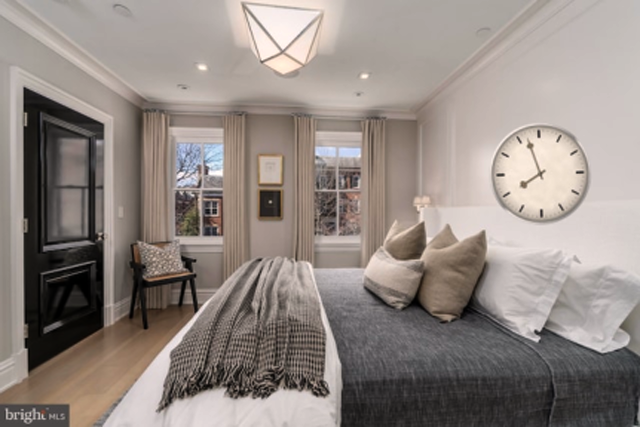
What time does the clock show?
7:57
